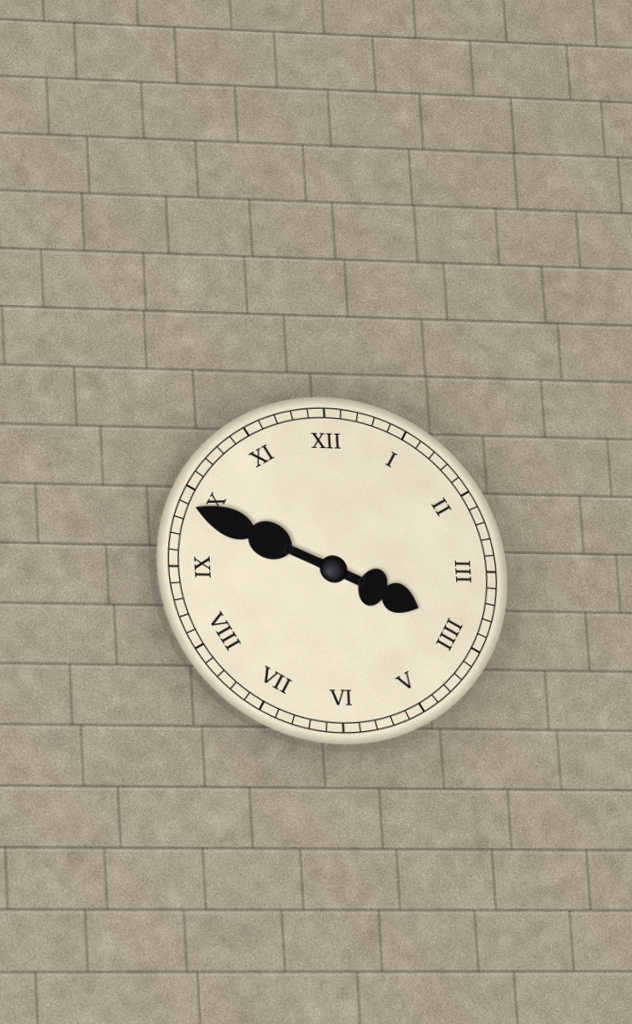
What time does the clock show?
3:49
